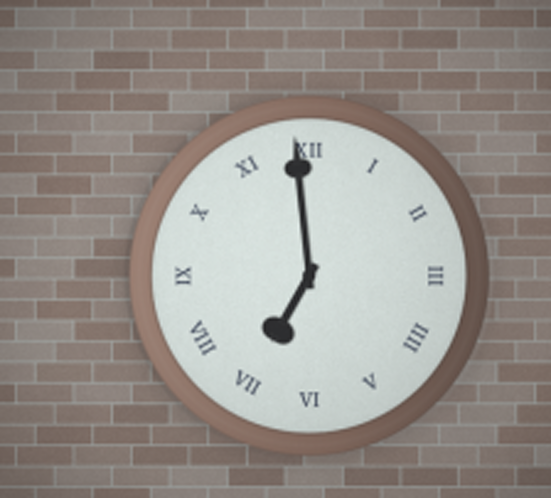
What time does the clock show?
6:59
